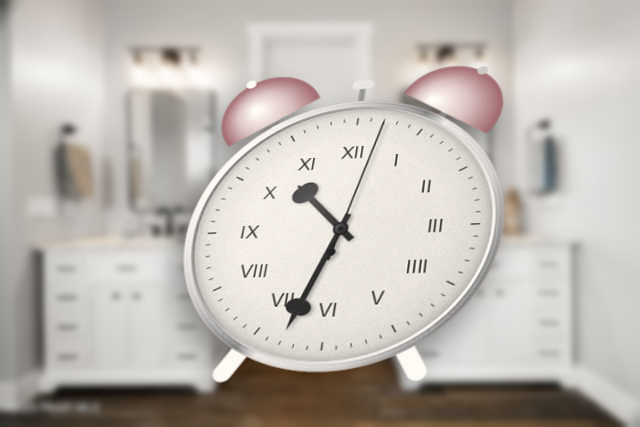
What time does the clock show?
10:33:02
